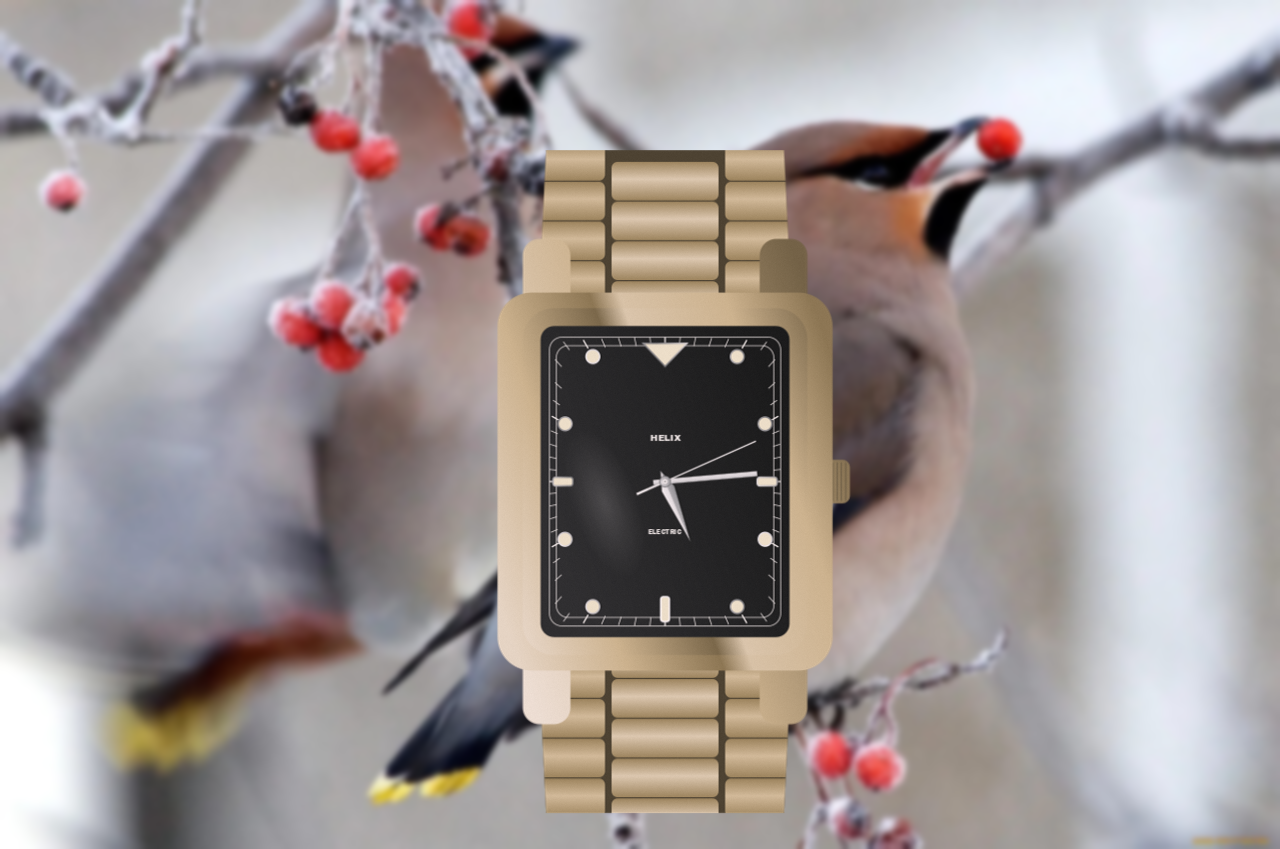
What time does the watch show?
5:14:11
